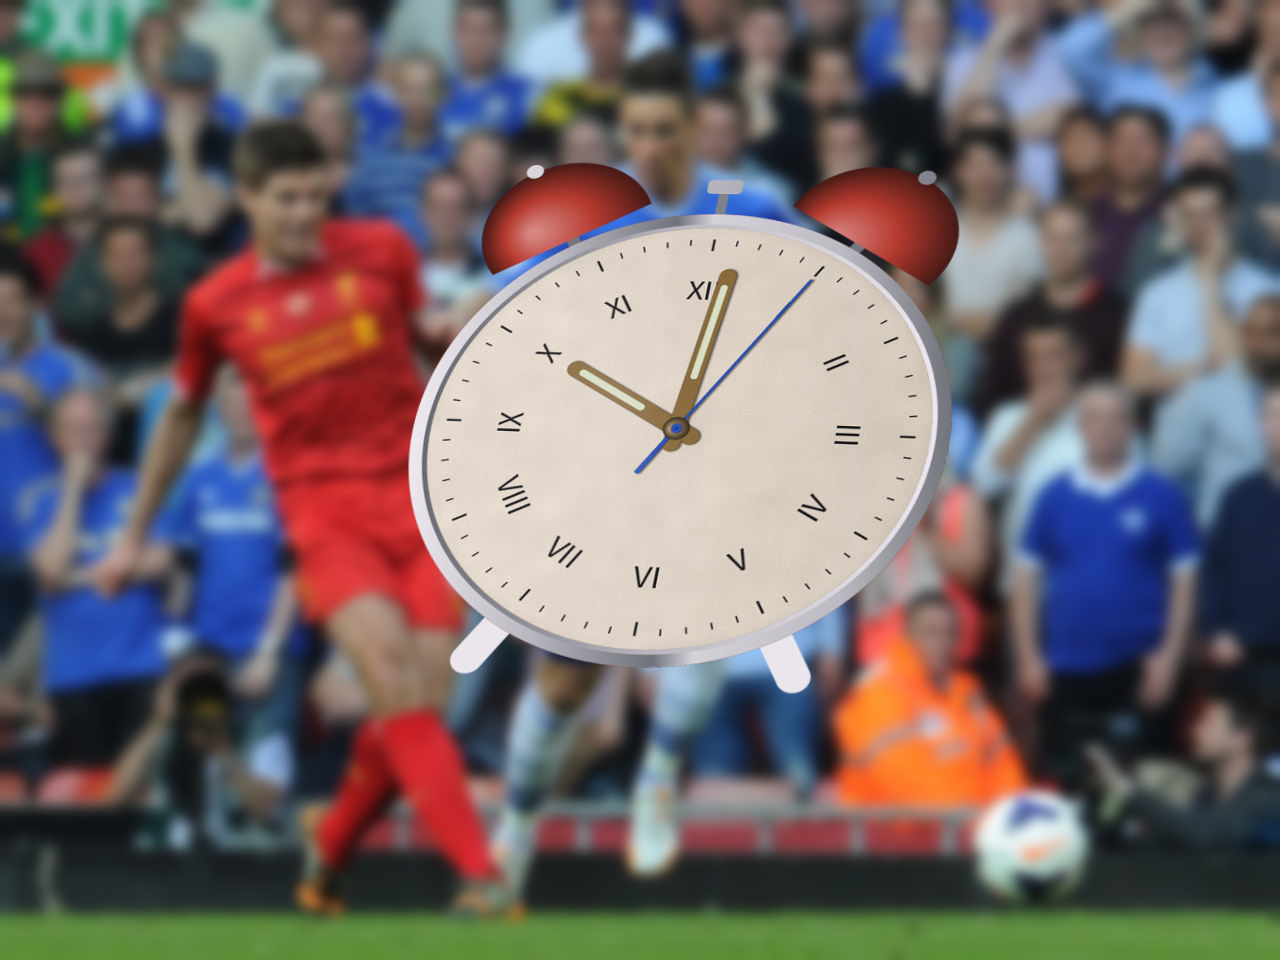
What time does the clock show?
10:01:05
